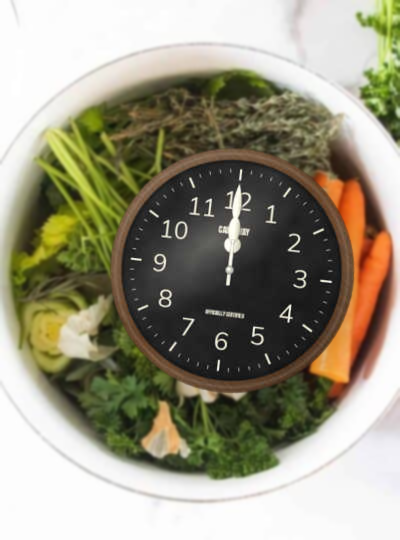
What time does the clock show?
12:00
